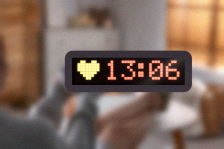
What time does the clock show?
13:06
